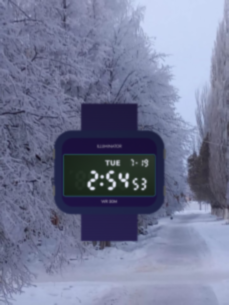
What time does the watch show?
2:54:53
